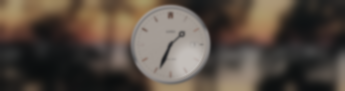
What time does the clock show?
1:34
